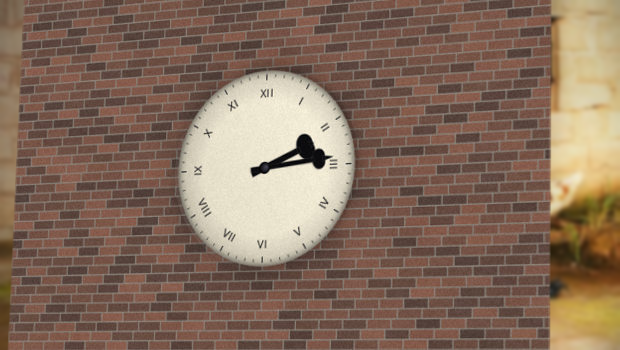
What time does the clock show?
2:14
